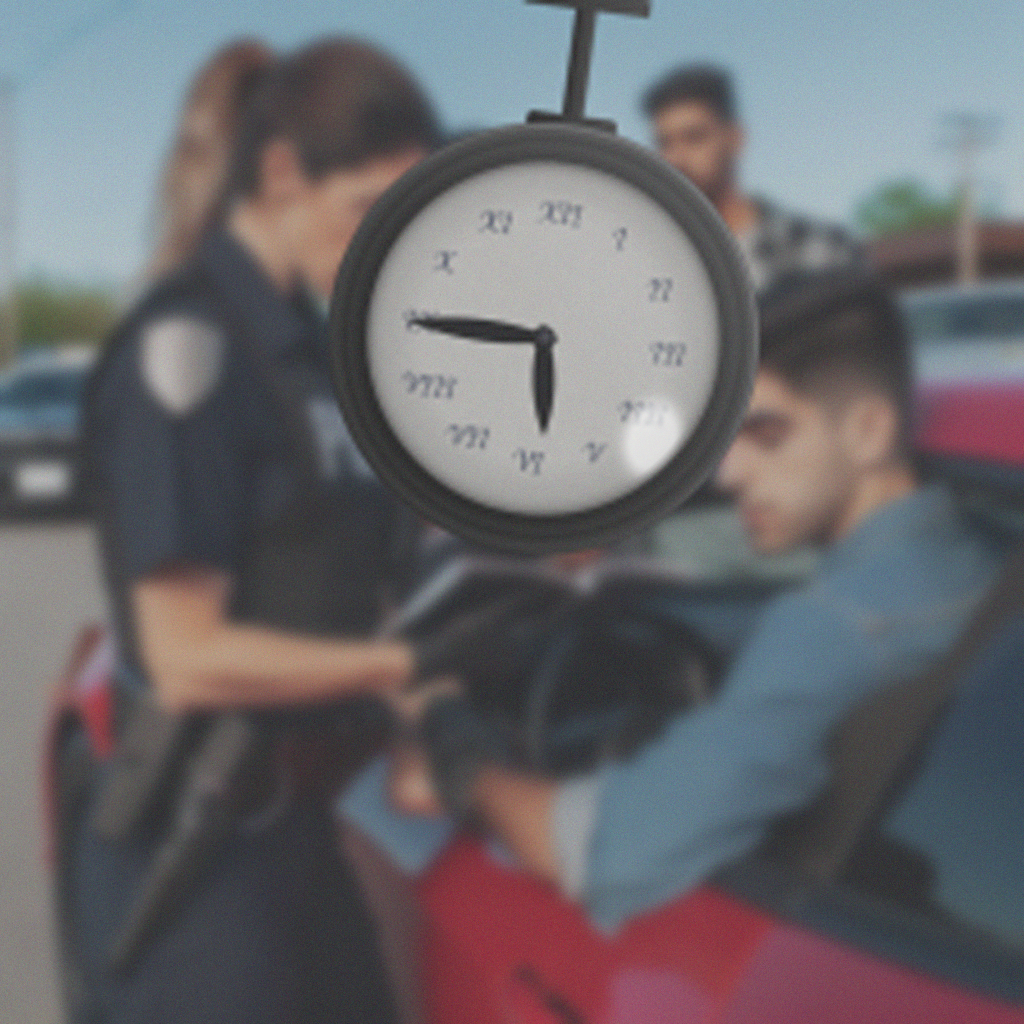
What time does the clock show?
5:45
